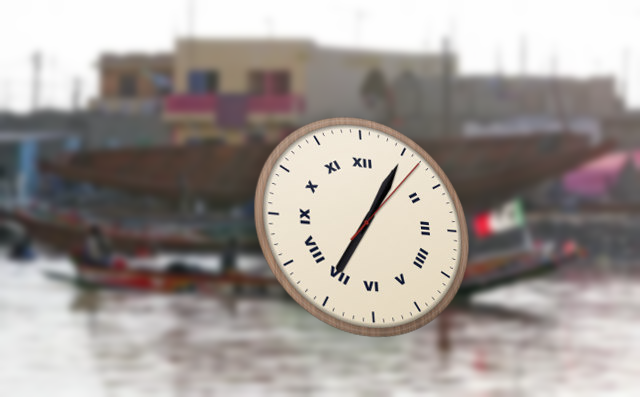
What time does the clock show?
7:05:07
